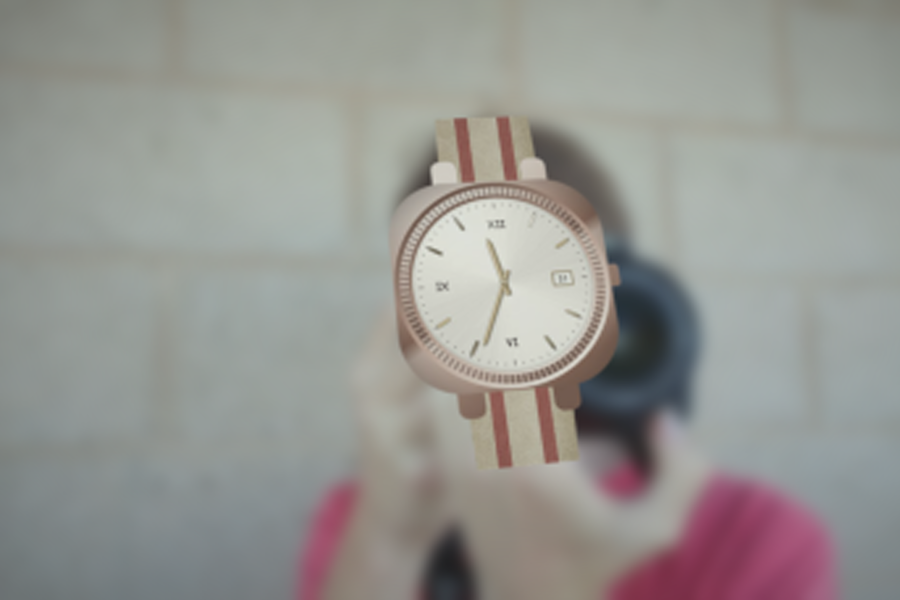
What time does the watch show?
11:34
